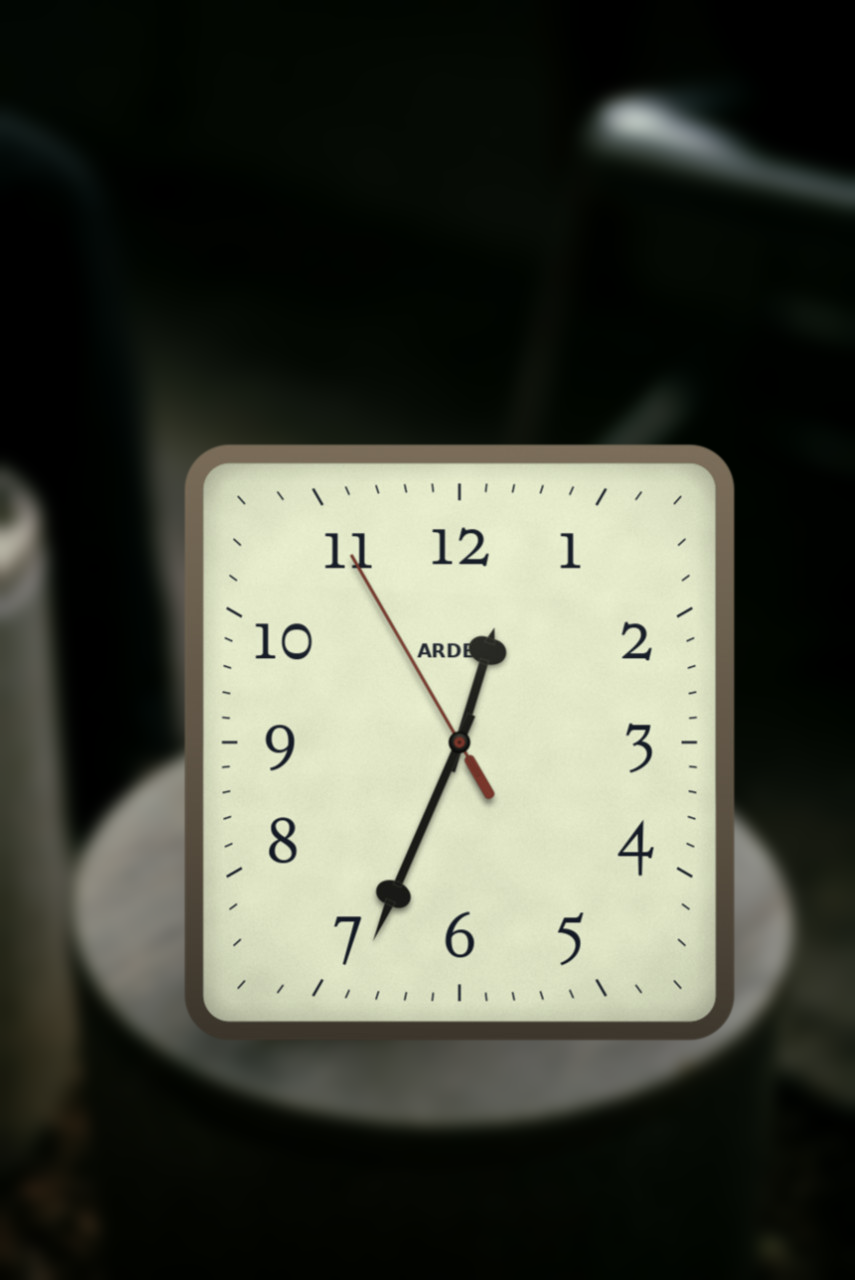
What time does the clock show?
12:33:55
